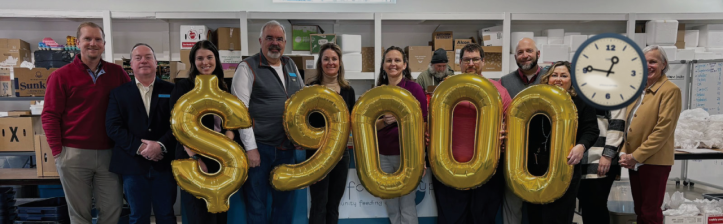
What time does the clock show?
12:46
